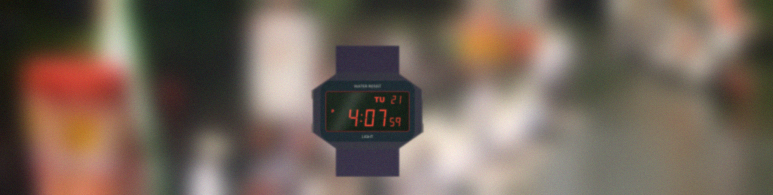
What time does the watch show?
4:07
